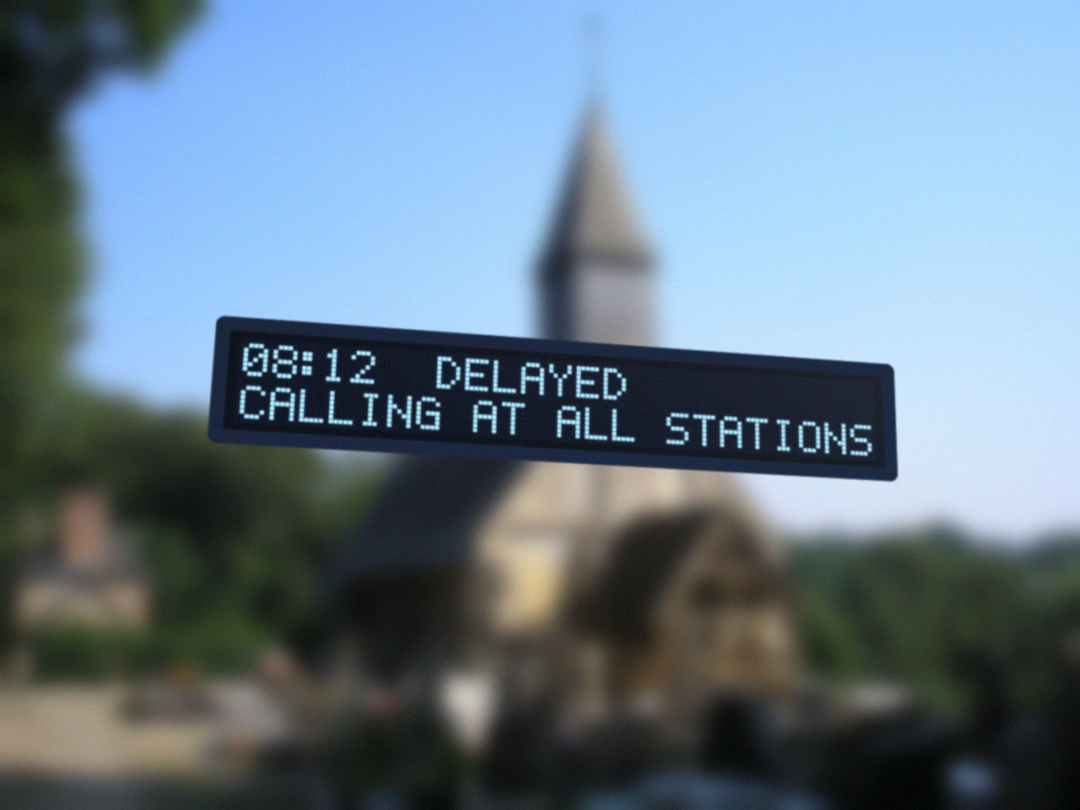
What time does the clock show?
8:12
